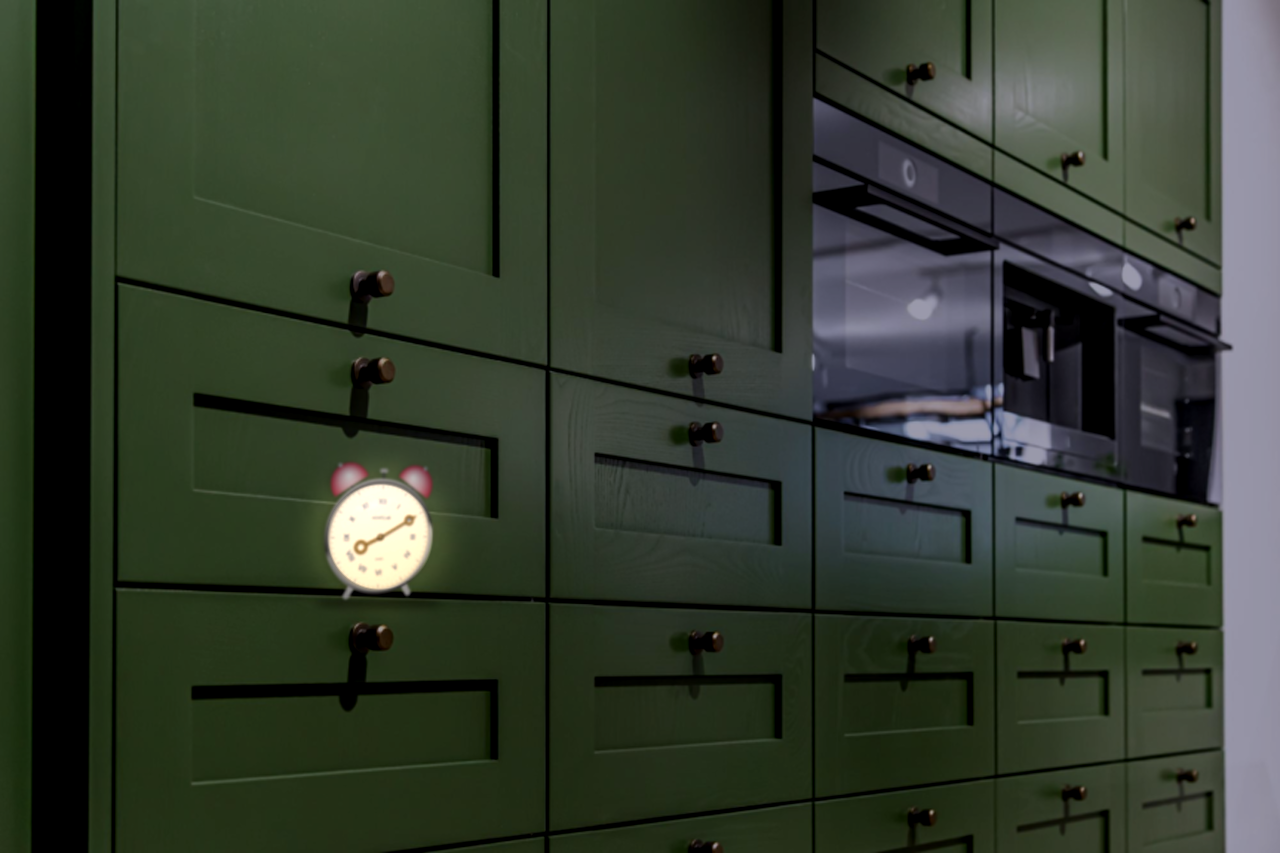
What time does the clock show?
8:10
